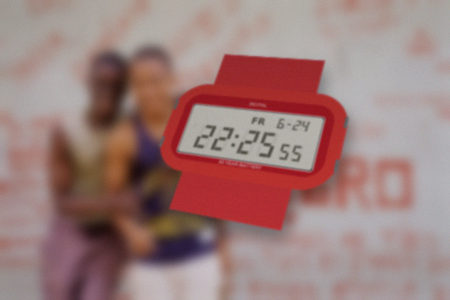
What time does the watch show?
22:25:55
